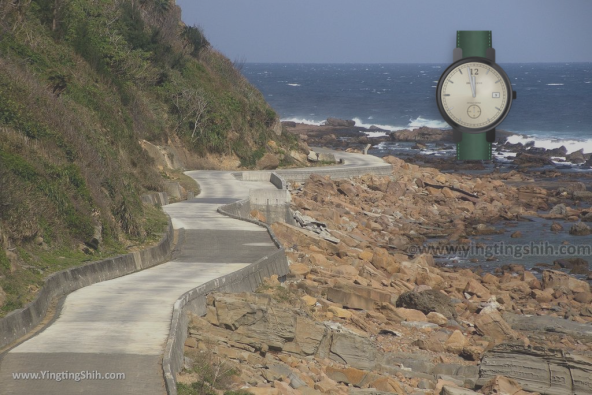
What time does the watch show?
11:58
